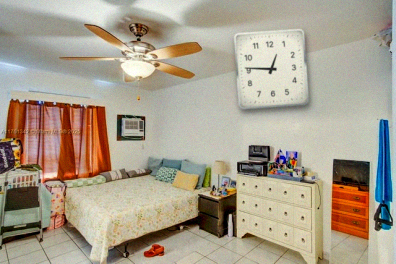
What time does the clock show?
12:46
